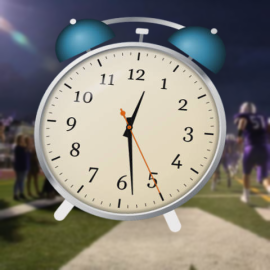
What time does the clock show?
12:28:25
